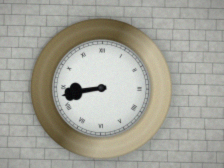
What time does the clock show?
8:43
